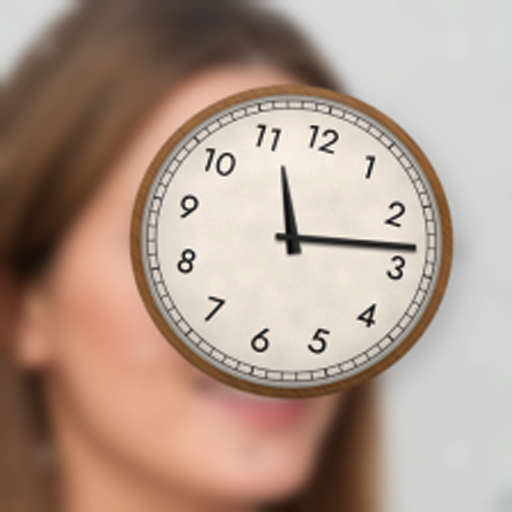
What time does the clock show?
11:13
